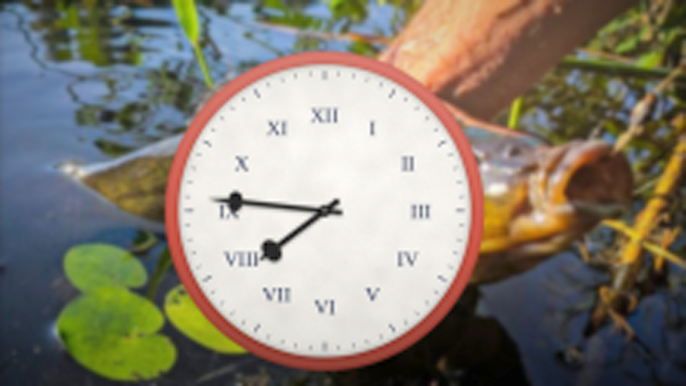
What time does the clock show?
7:46
